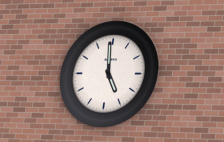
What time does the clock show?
4:59
